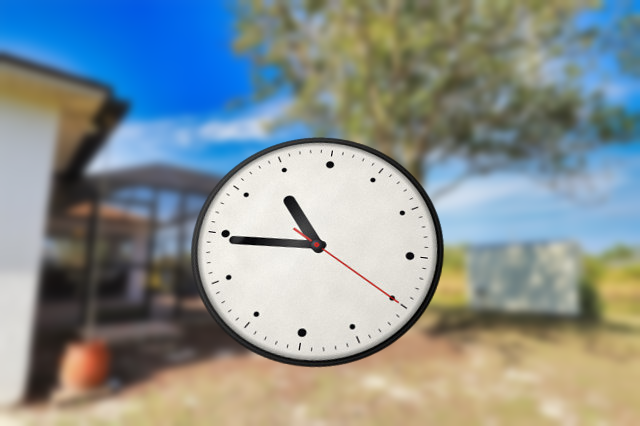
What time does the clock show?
10:44:20
